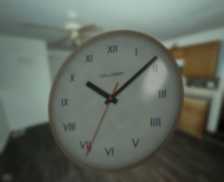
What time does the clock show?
10:08:34
